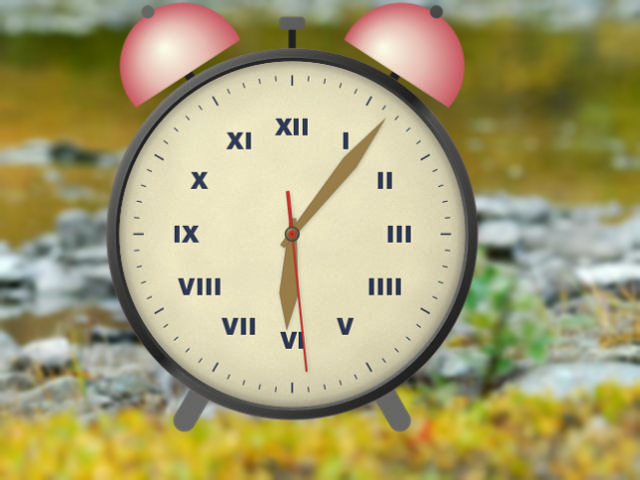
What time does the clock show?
6:06:29
